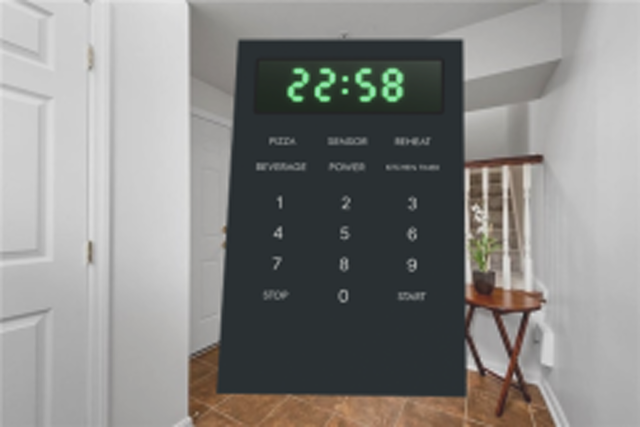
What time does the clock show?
22:58
